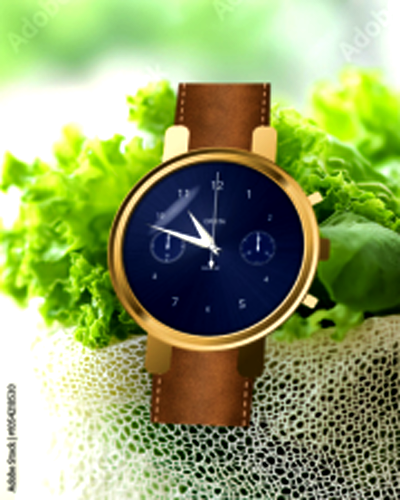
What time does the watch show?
10:48
